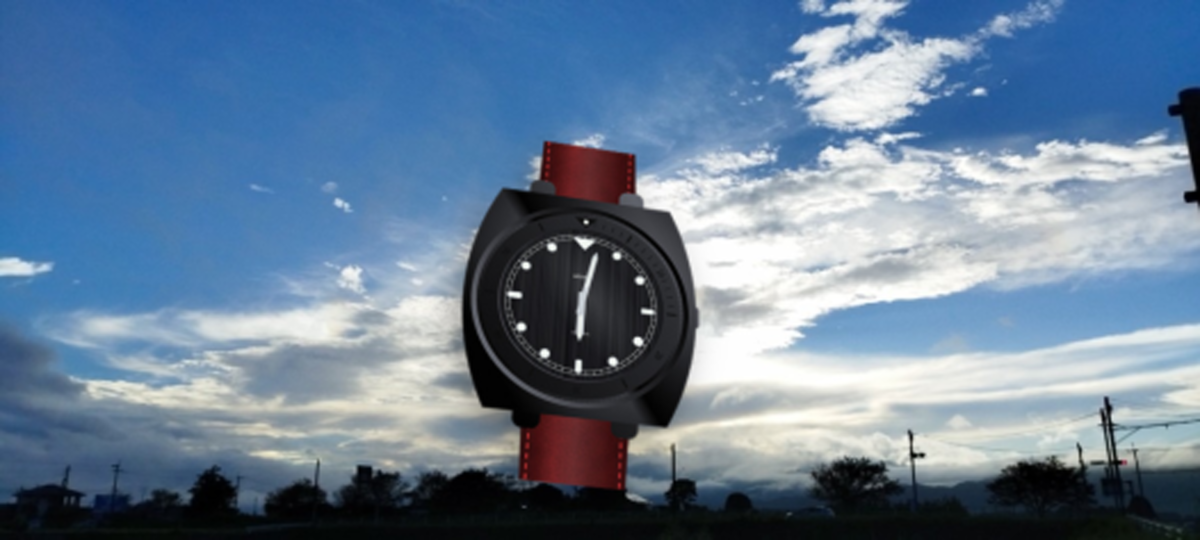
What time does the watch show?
6:02
